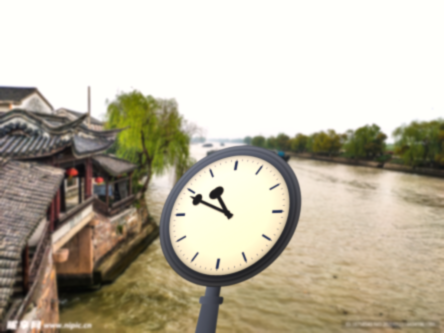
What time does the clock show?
10:49
